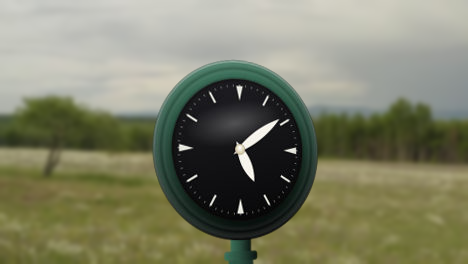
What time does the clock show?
5:09
